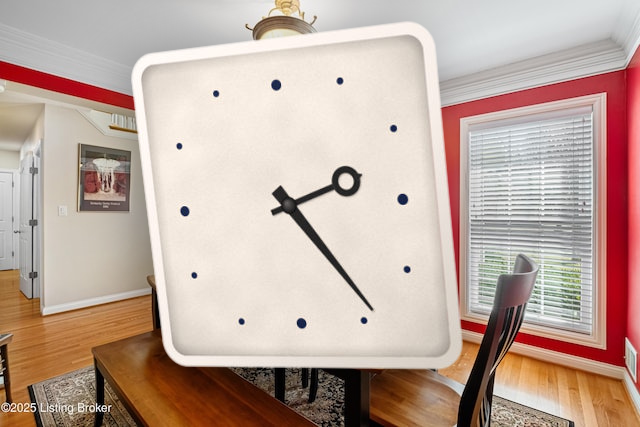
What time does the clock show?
2:24
